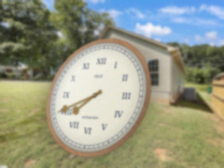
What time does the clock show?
7:41
